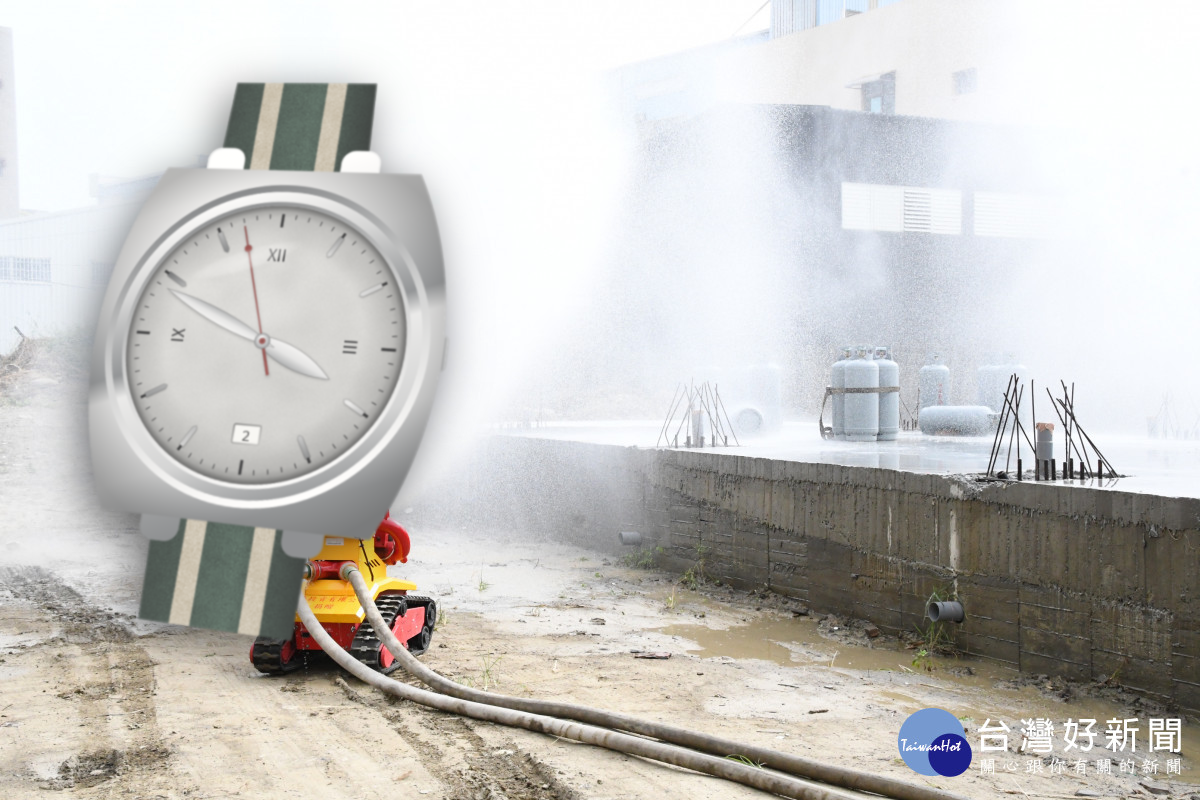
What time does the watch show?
3:48:57
